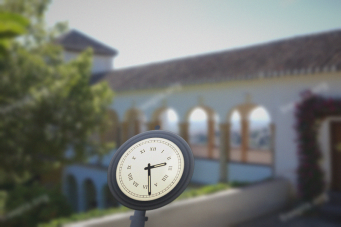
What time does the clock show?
2:28
